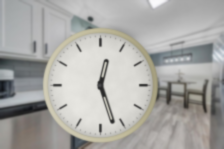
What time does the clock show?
12:27
